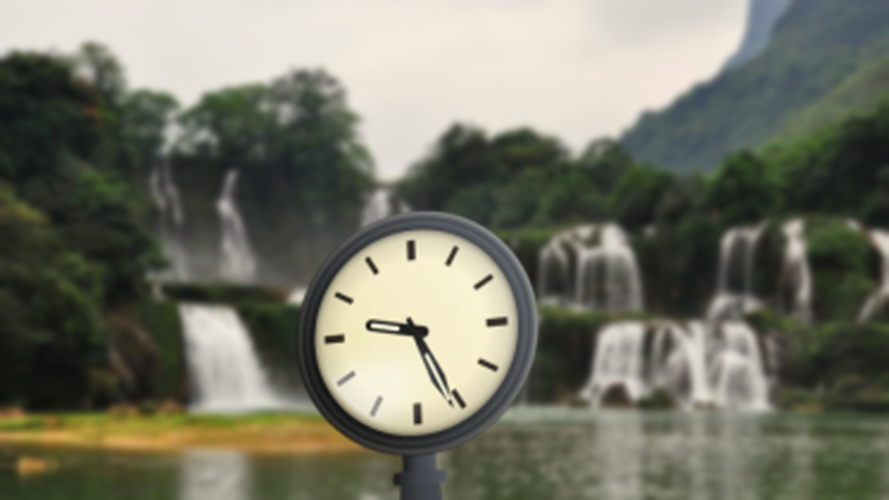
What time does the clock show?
9:26
